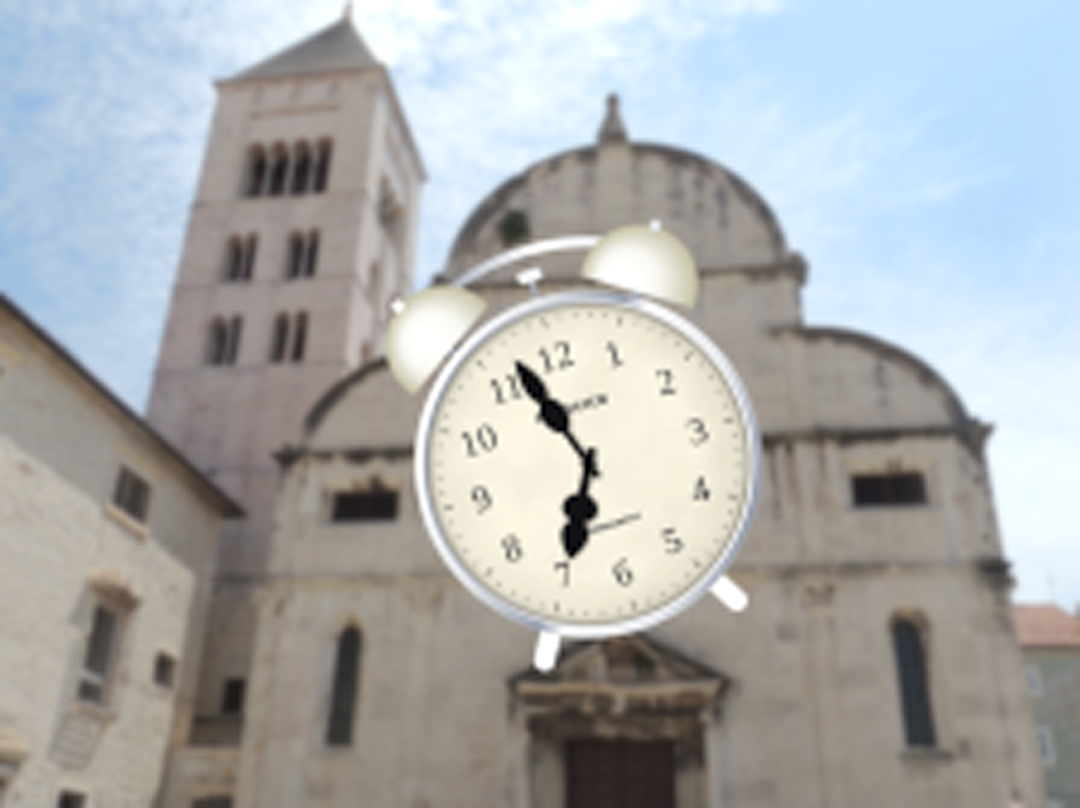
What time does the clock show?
6:57
